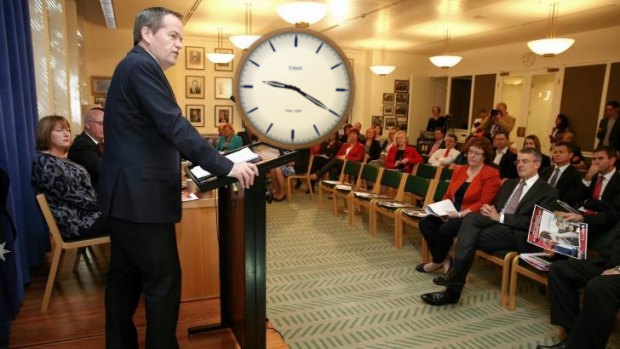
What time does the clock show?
9:20
